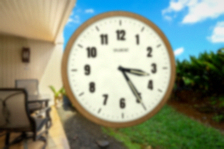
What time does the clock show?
3:25
